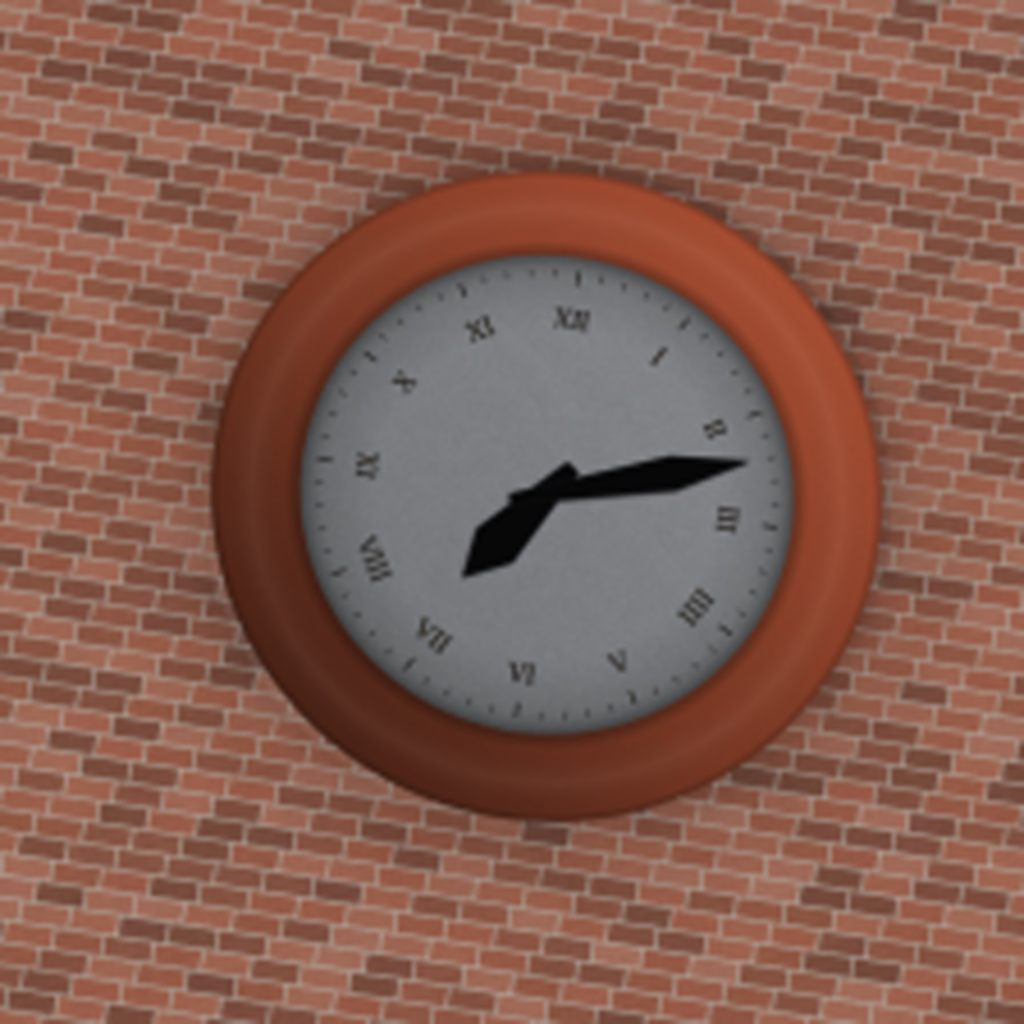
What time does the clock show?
7:12
